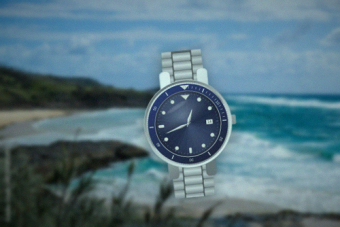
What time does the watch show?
12:42
